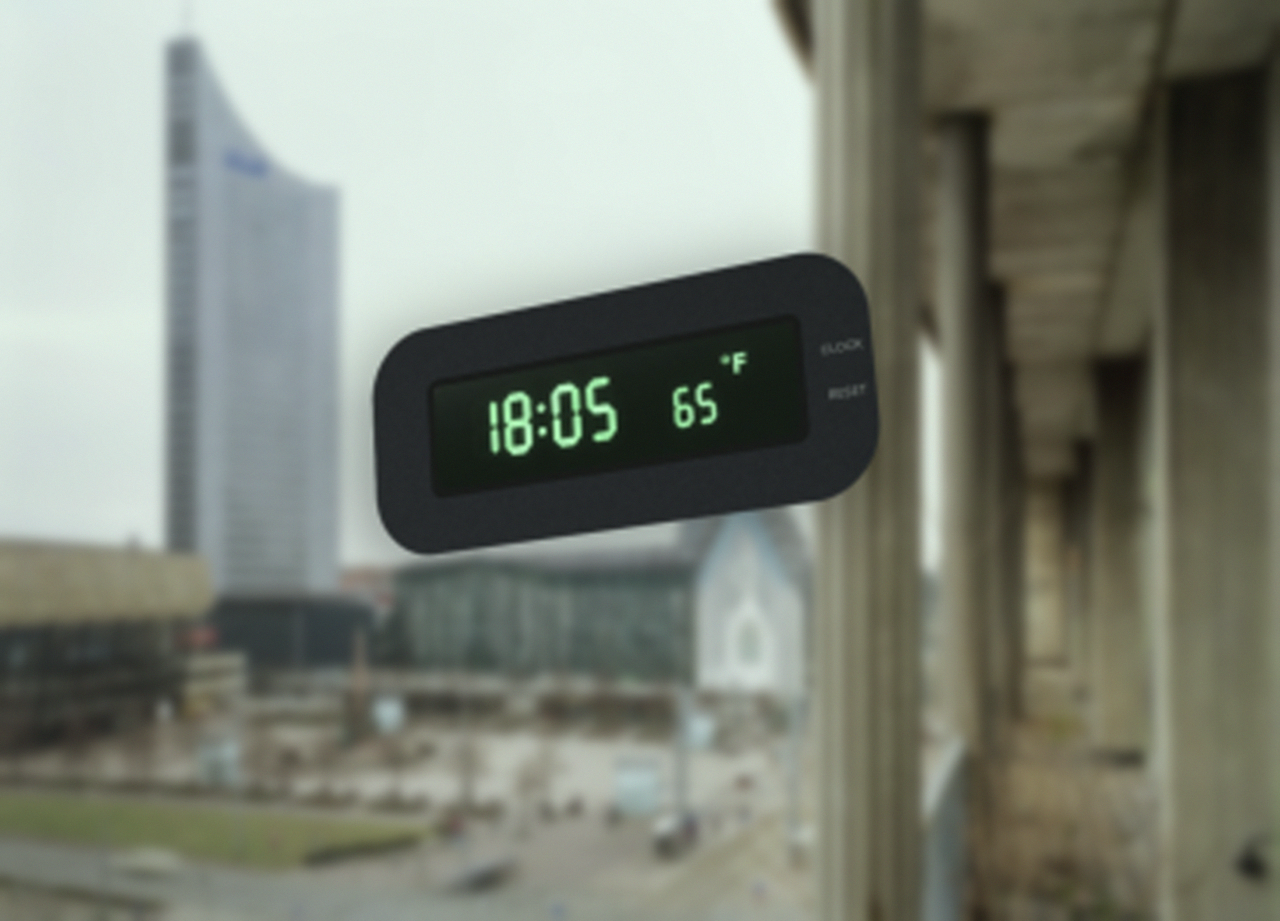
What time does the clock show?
18:05
